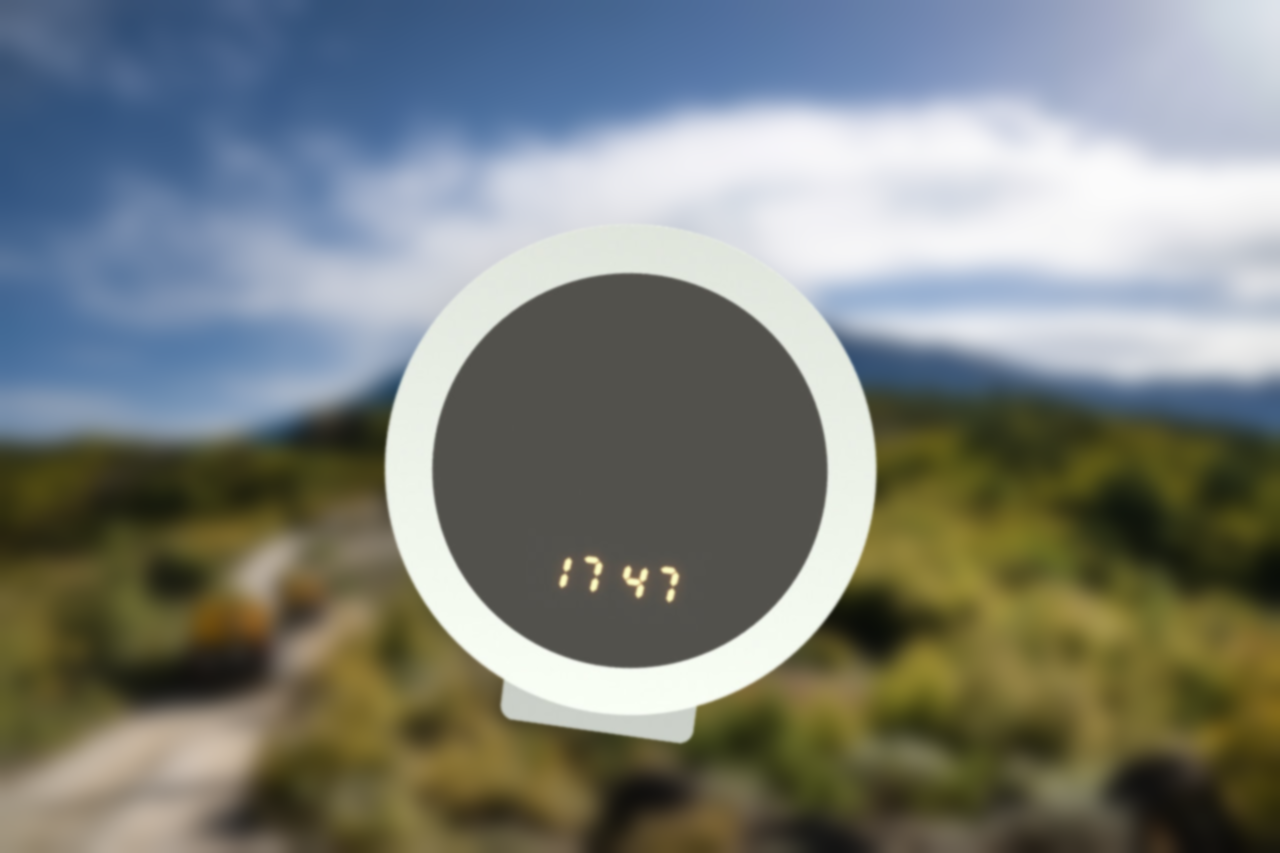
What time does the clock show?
17:47
